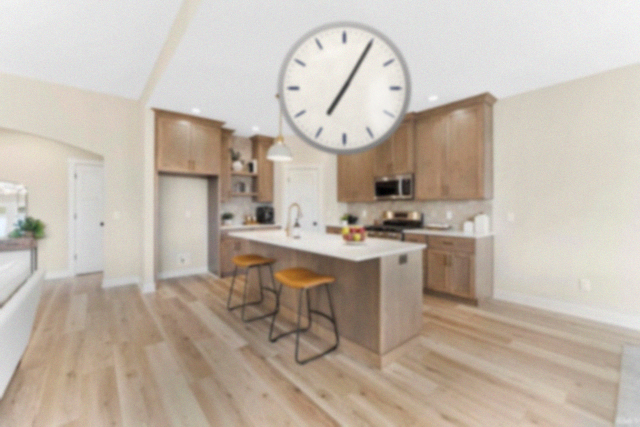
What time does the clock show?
7:05
